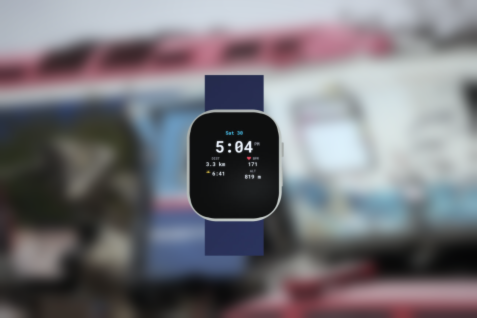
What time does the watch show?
5:04
